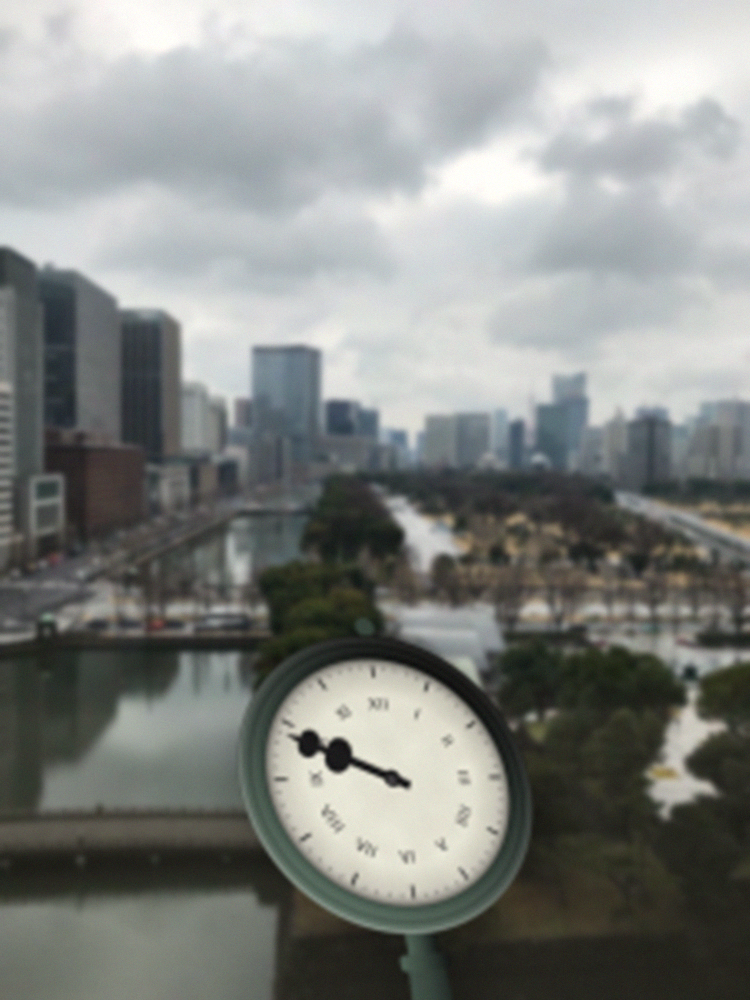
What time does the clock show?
9:49
